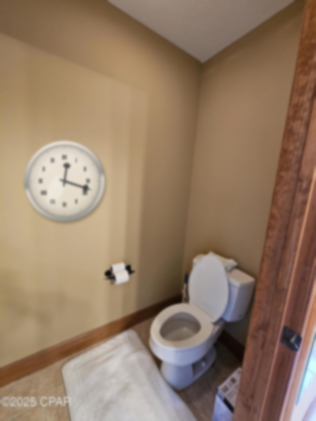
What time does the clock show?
12:18
